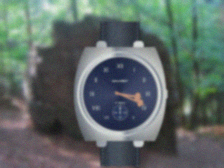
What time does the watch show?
3:19
